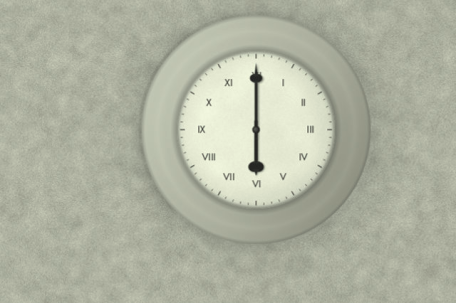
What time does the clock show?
6:00
